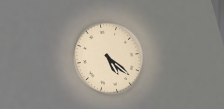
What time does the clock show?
5:23
